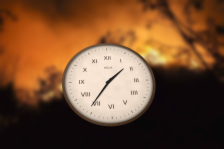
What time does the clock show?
1:36
